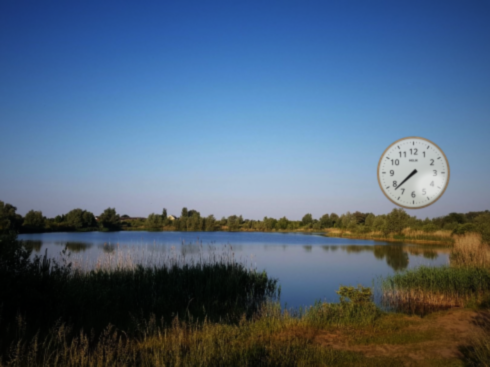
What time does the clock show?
7:38
